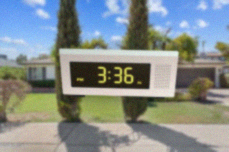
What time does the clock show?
3:36
